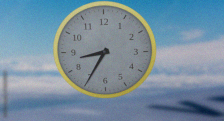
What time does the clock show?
8:35
